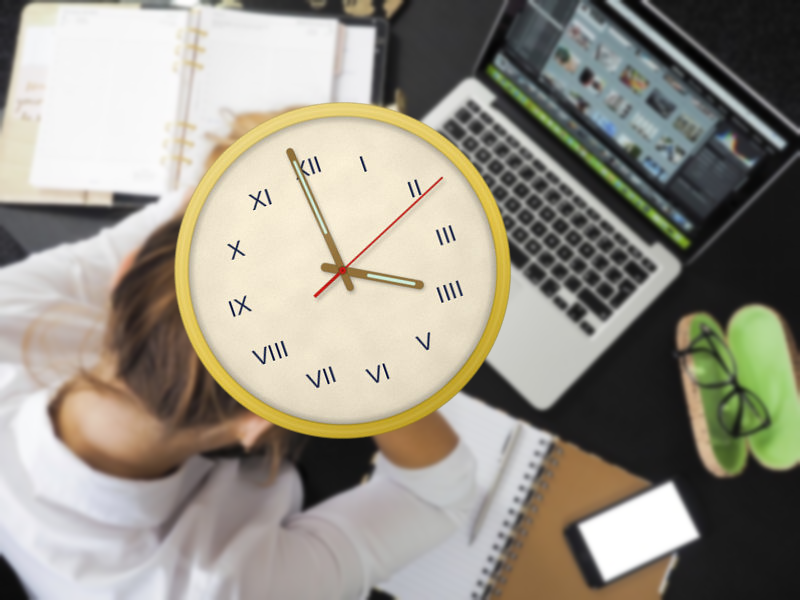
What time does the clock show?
3:59:11
